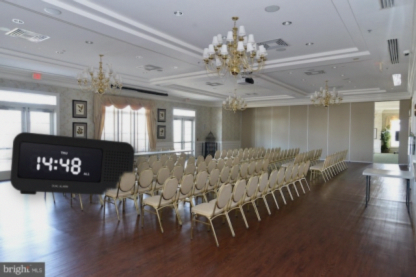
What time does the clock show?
14:48
